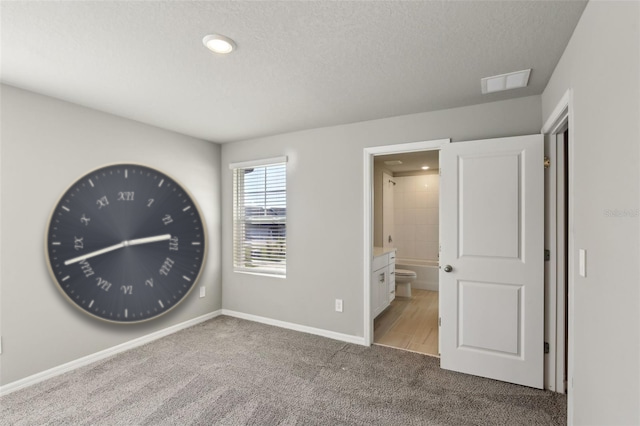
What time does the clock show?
2:42
